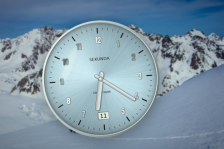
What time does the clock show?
6:21
